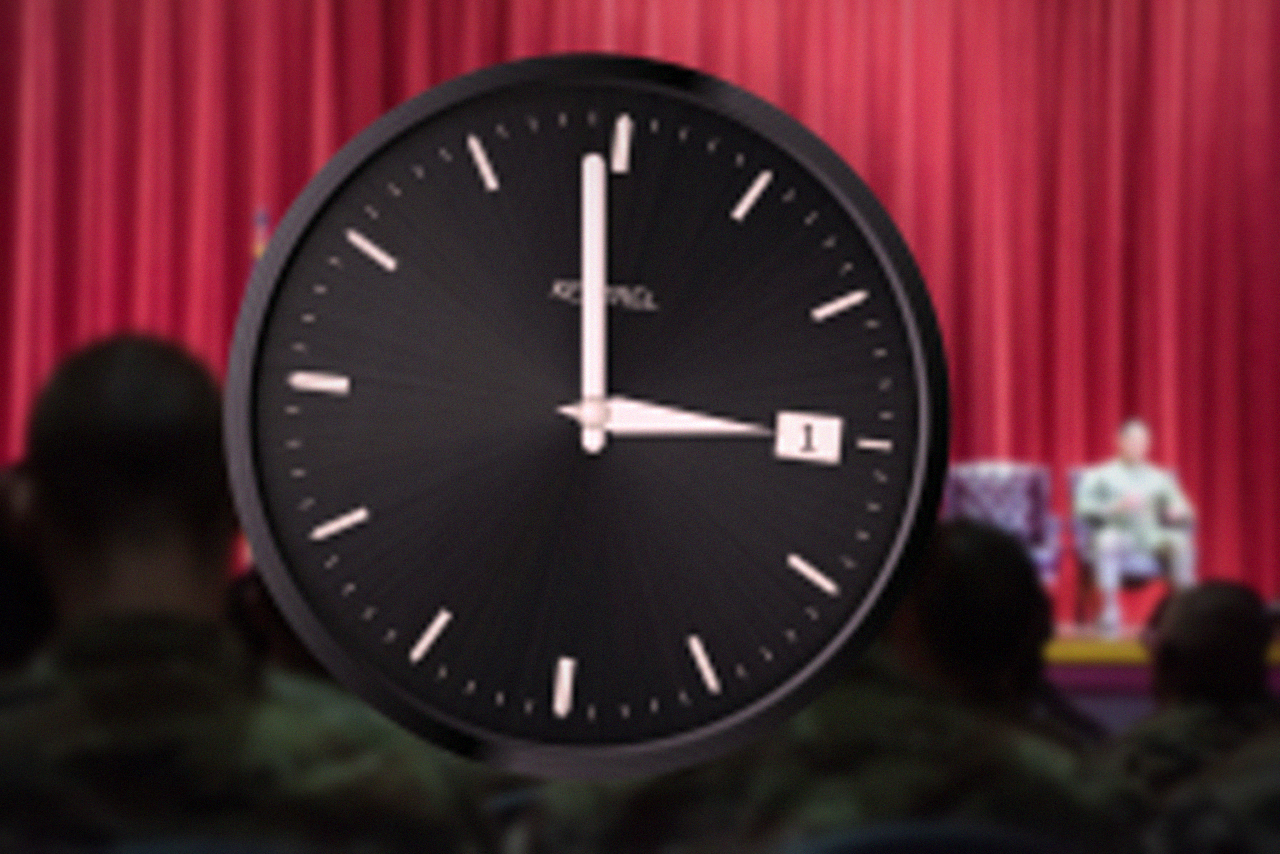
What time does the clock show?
2:59
